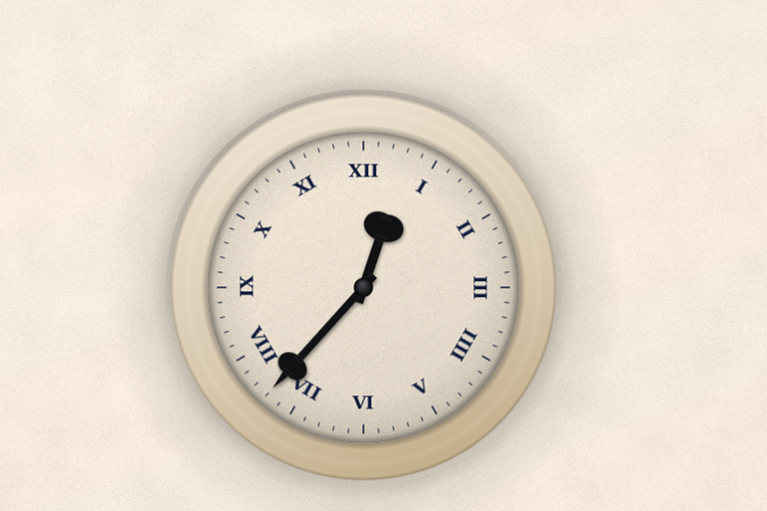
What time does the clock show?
12:37
